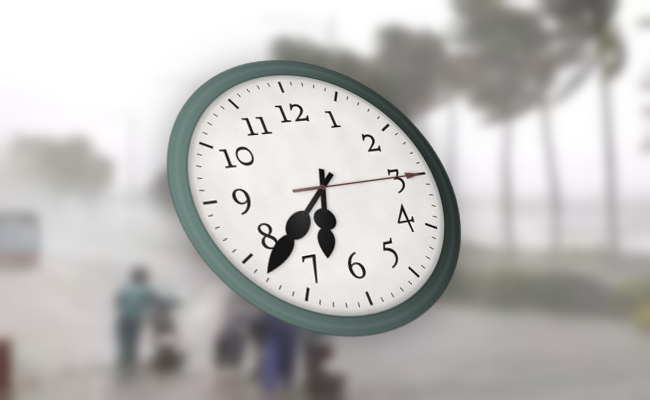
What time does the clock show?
6:38:15
